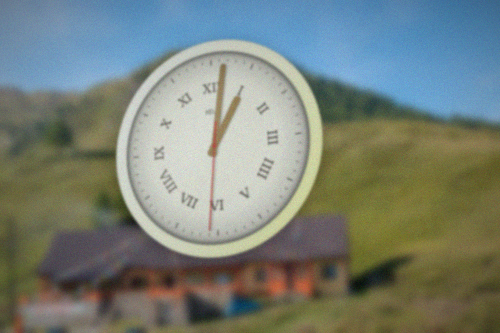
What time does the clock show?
1:01:31
